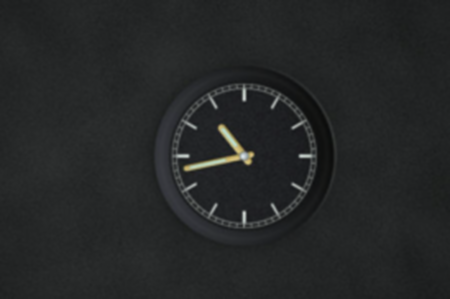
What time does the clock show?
10:43
